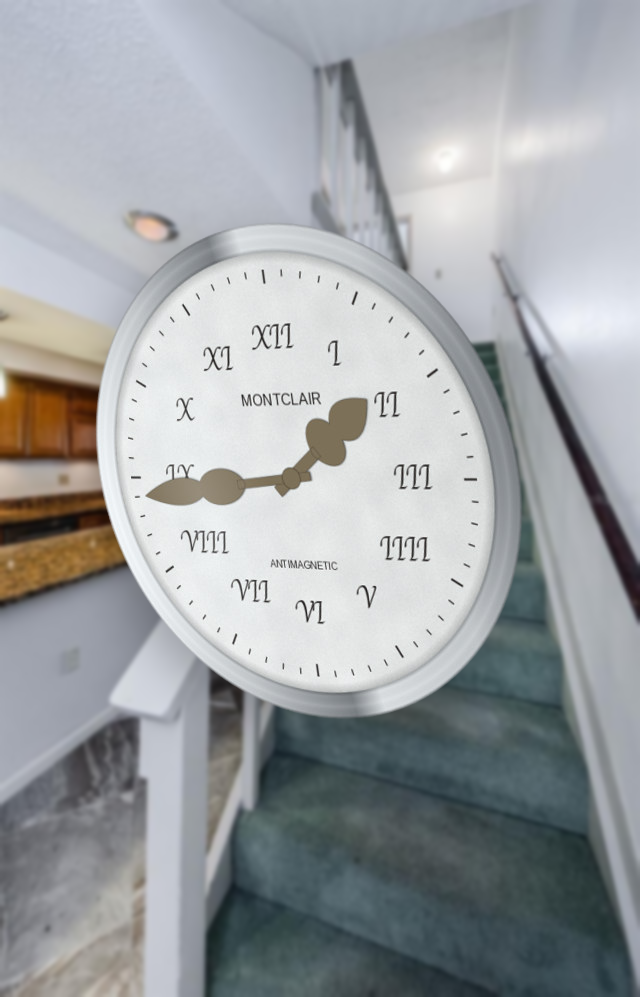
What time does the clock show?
1:44
